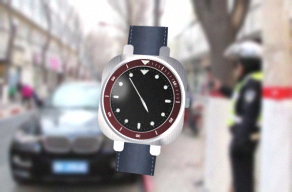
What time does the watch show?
4:54
